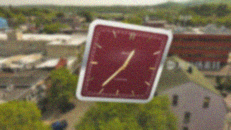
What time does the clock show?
12:36
